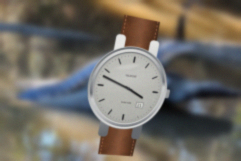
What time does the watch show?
3:48
